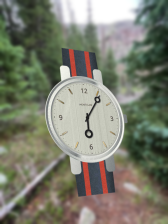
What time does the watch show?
6:06
